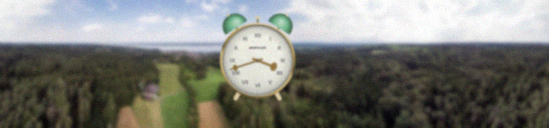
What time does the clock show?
3:42
